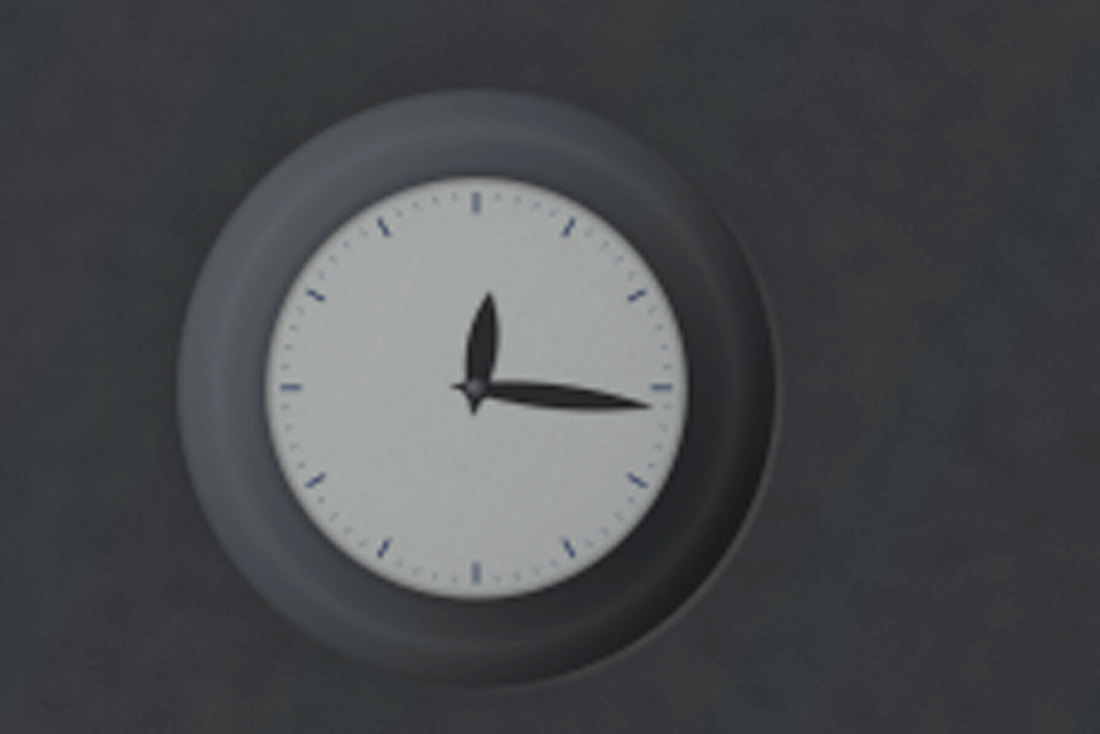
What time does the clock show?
12:16
